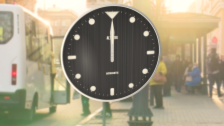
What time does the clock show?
12:00
